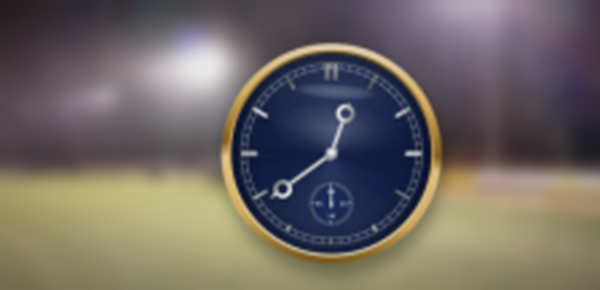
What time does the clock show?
12:39
